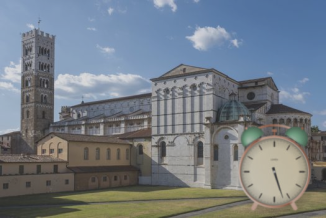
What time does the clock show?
5:27
